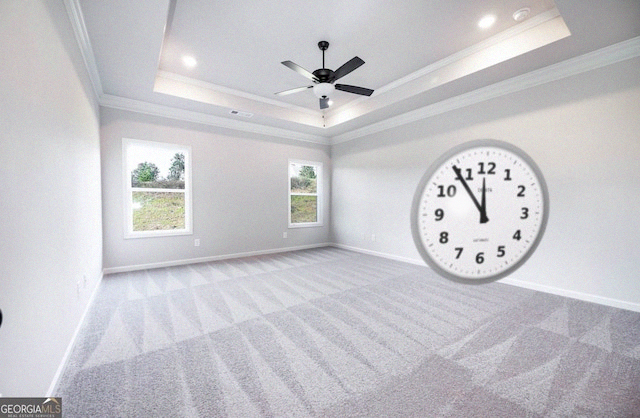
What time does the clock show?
11:54
